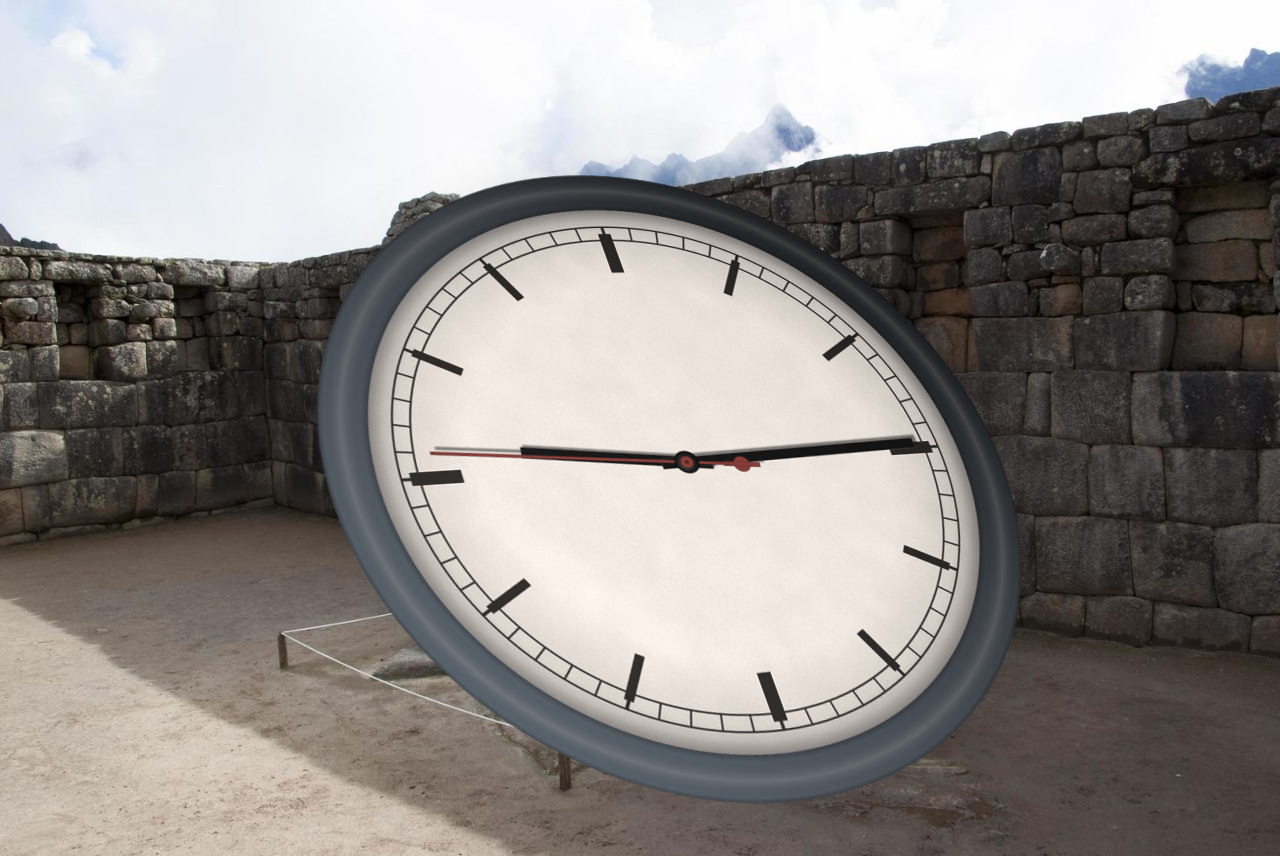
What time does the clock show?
9:14:46
